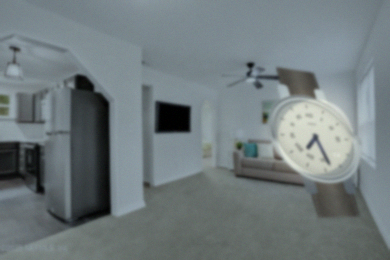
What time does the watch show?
7:28
